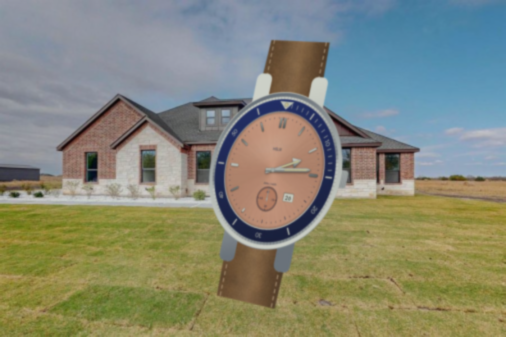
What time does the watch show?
2:14
